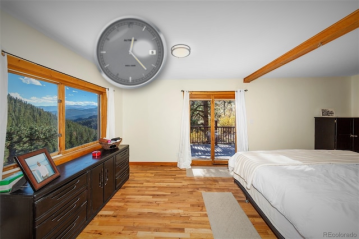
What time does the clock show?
12:23
